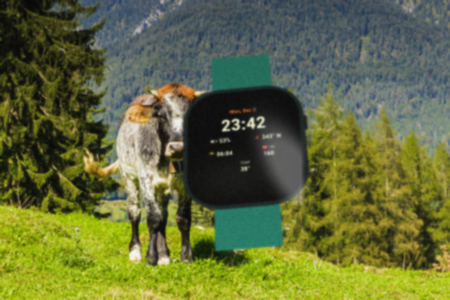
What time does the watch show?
23:42
